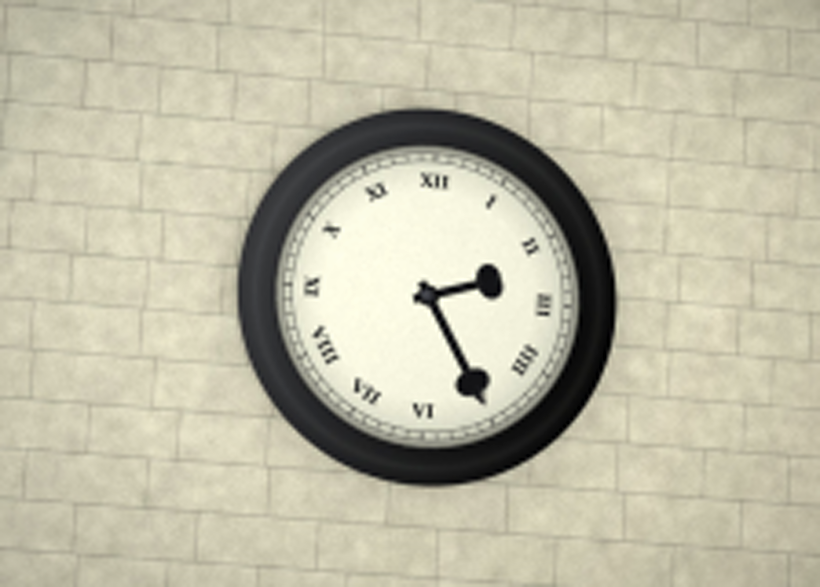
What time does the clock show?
2:25
